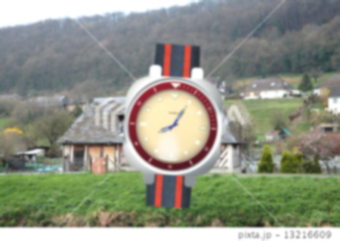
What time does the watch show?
8:05
